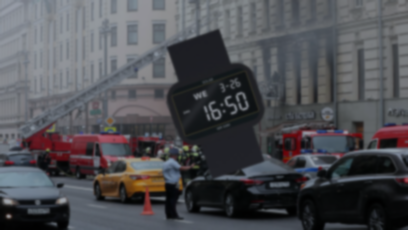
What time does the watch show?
16:50
